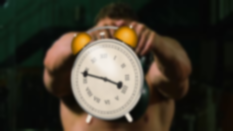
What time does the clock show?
3:48
